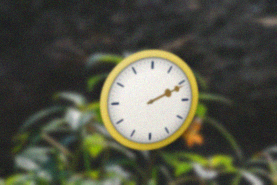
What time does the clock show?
2:11
